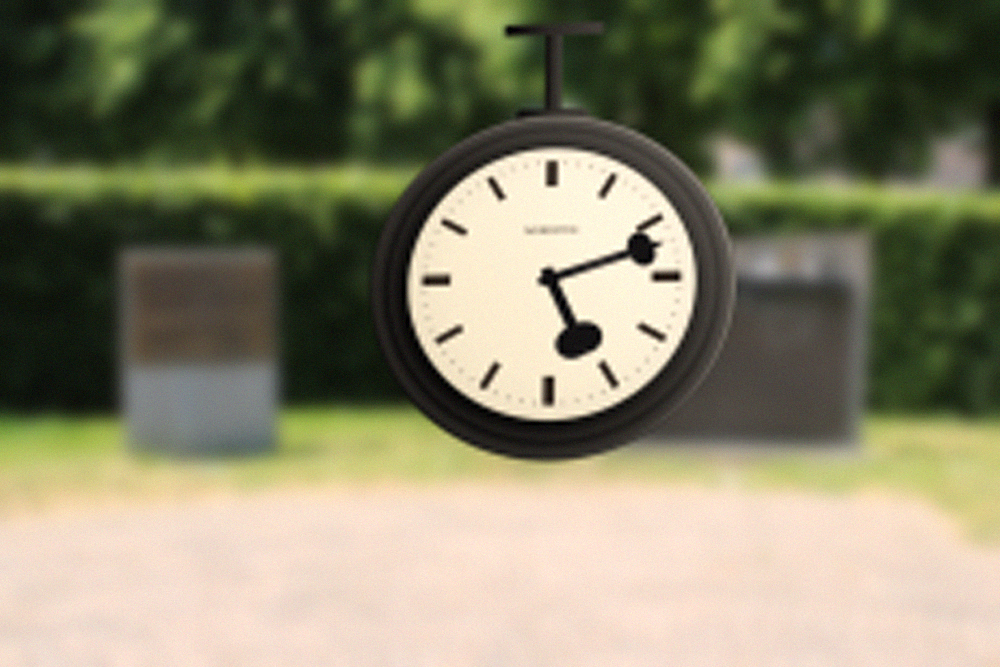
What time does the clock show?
5:12
